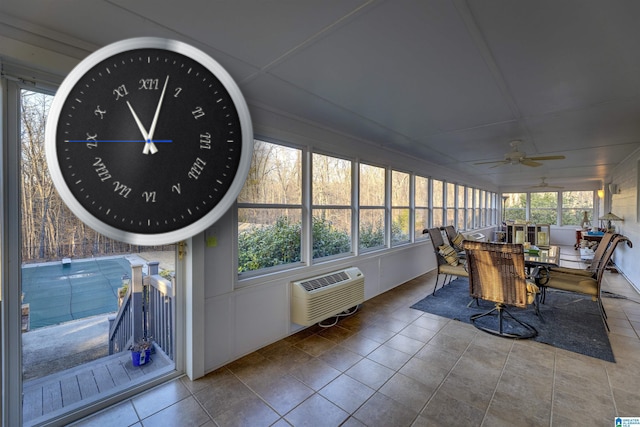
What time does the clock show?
11:02:45
